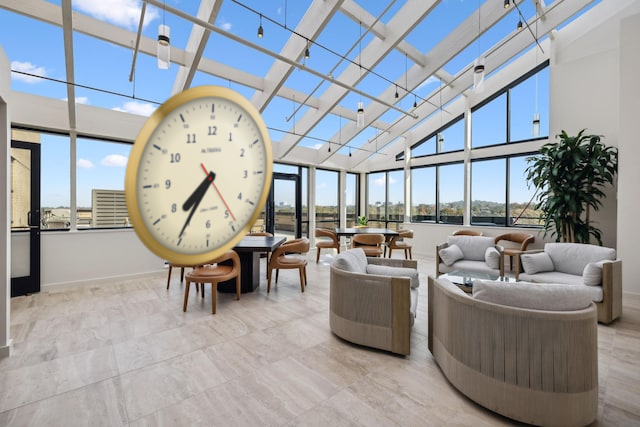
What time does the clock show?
7:35:24
